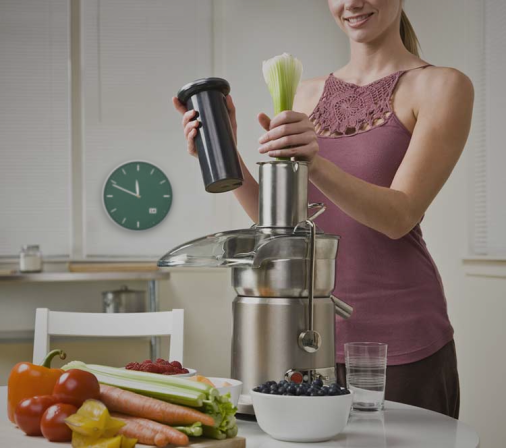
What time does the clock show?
11:49
